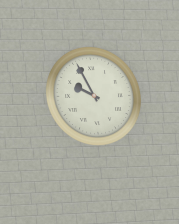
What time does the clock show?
9:56
